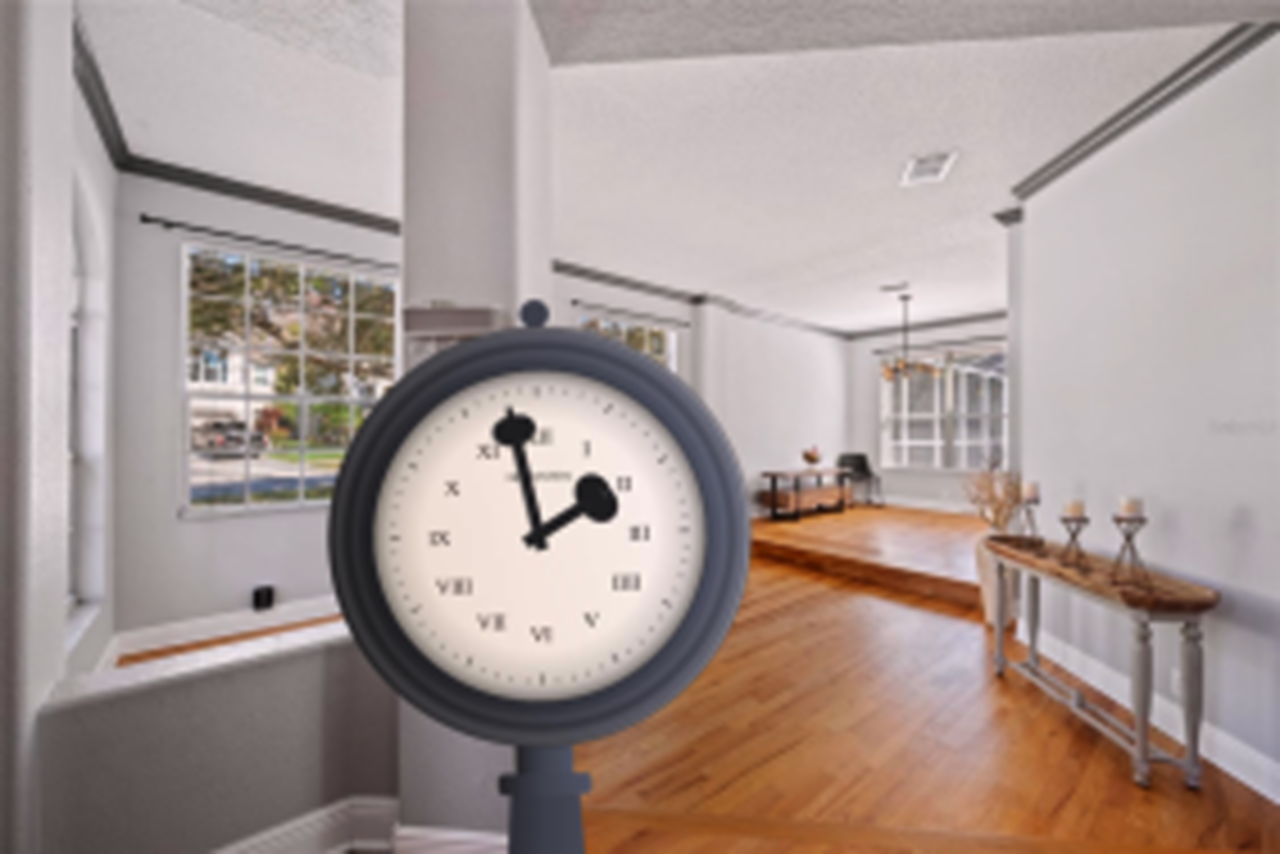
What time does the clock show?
1:58
